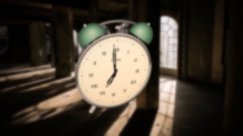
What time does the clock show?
6:59
